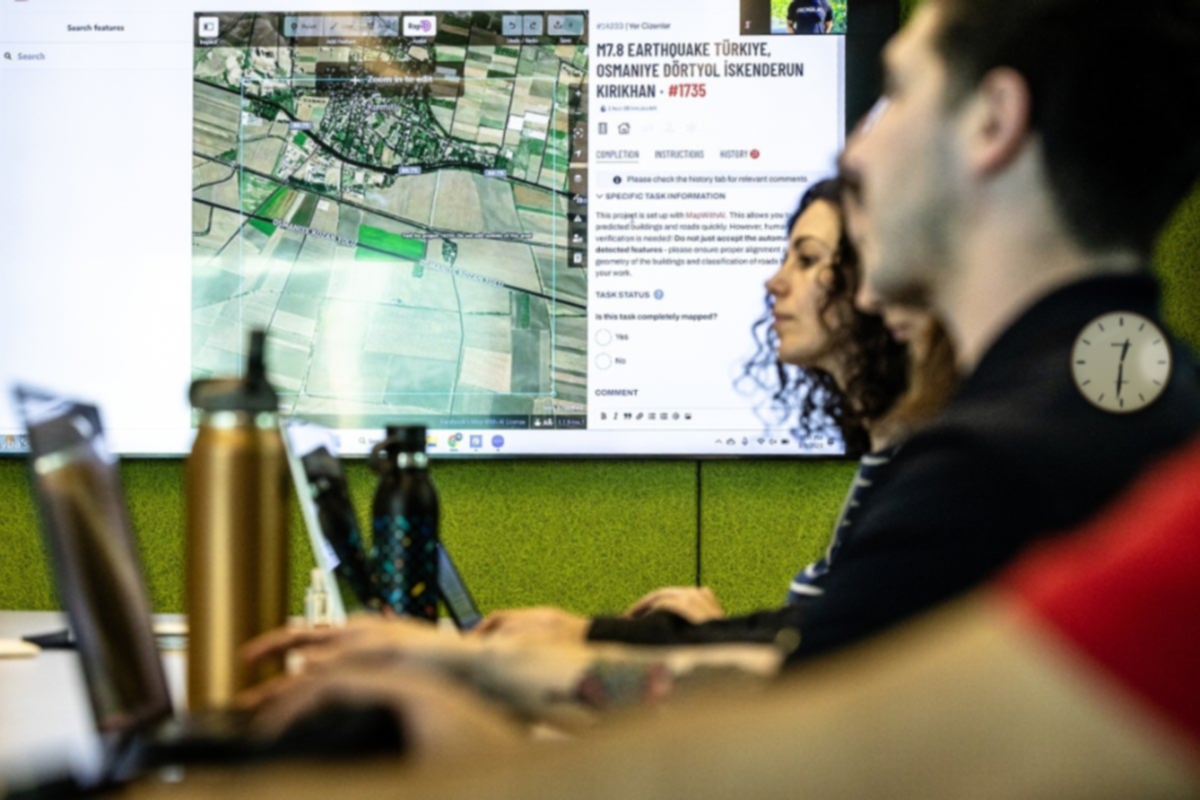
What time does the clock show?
12:31
